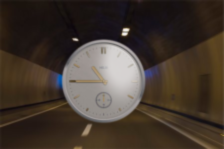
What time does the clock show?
10:45
